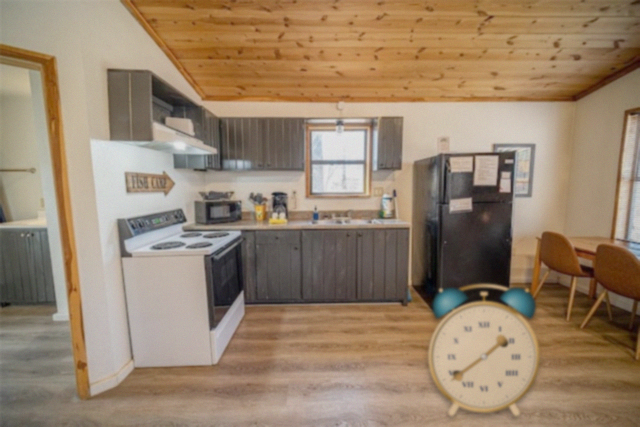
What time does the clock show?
1:39
